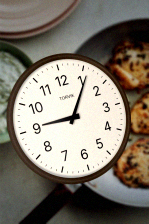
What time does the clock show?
9:06
